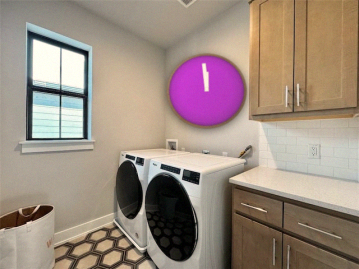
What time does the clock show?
11:59
